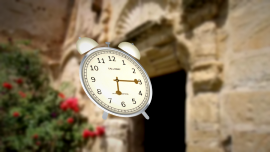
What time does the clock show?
6:15
